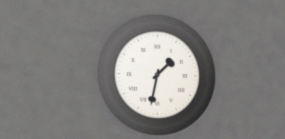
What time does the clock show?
1:32
